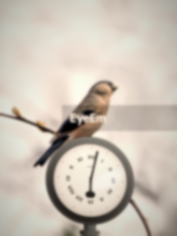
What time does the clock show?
6:02
